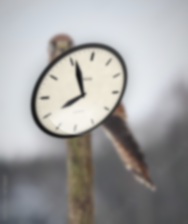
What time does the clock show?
7:56
